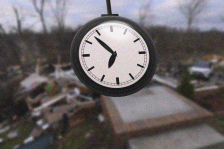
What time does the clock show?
6:53
